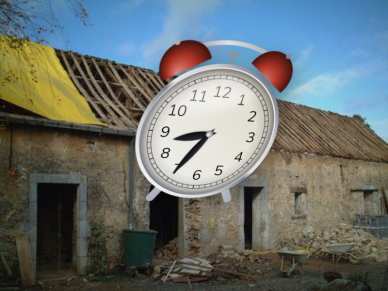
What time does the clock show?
8:35
